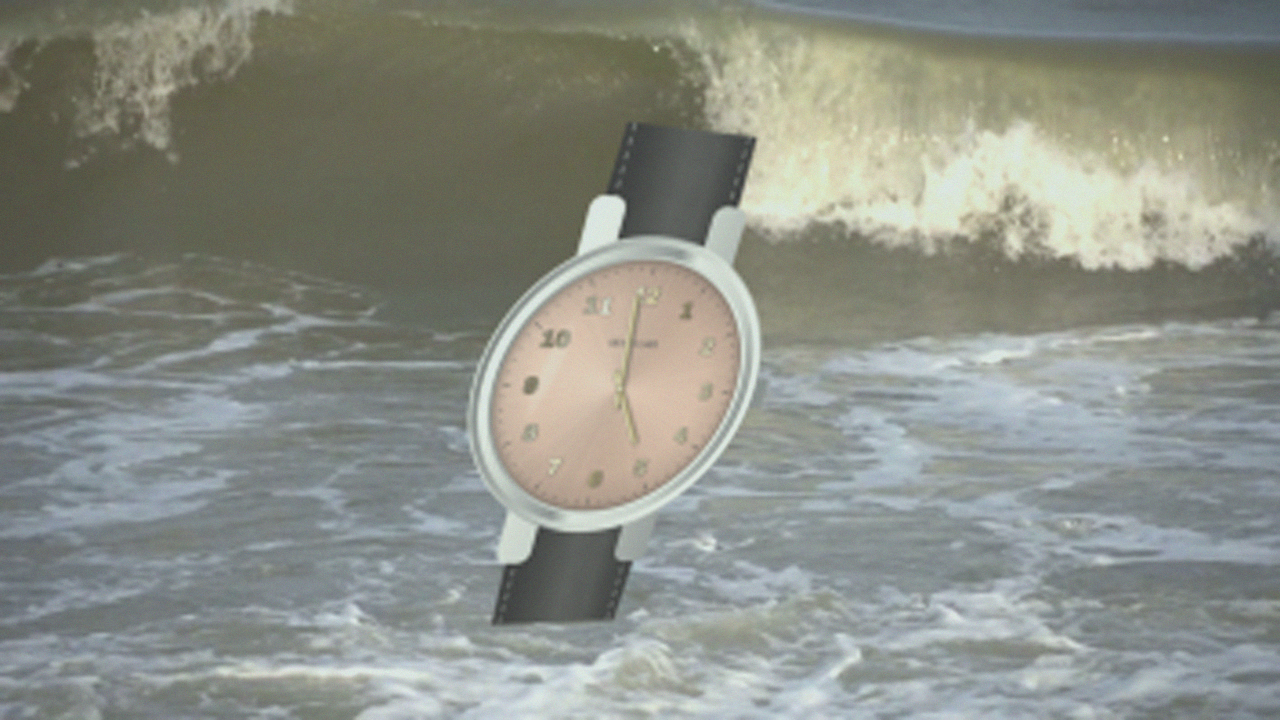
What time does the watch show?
4:59
